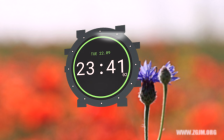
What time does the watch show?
23:41
